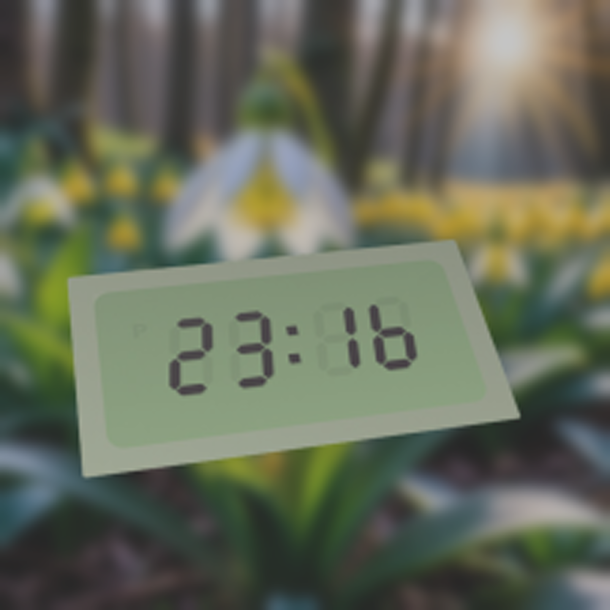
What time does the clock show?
23:16
